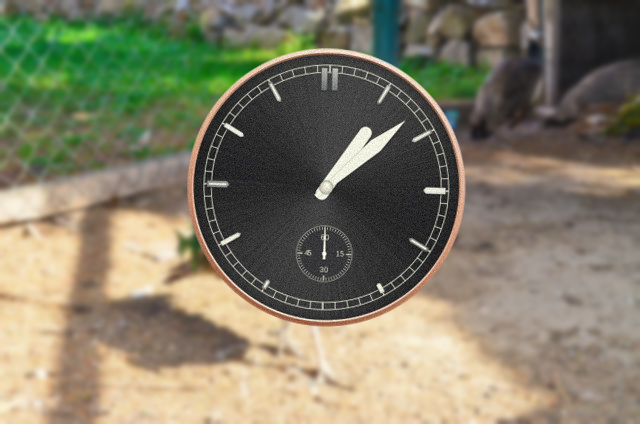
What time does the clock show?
1:08
